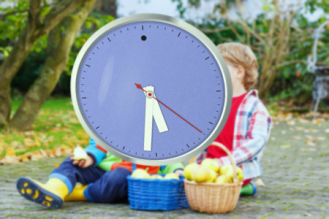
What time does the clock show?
5:31:22
